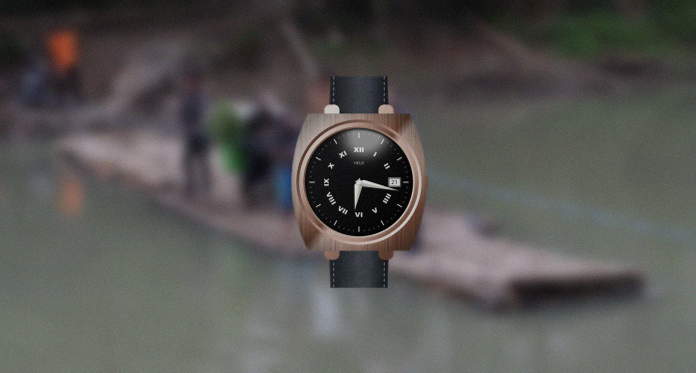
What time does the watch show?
6:17
